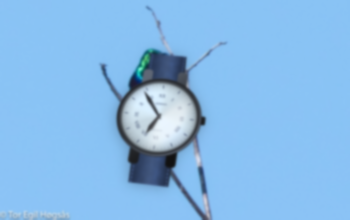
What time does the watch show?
6:54
